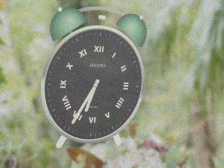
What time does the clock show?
6:35
